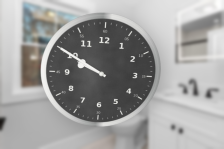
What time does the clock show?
9:50
